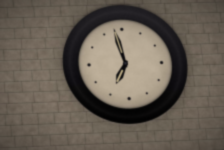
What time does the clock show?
6:58
